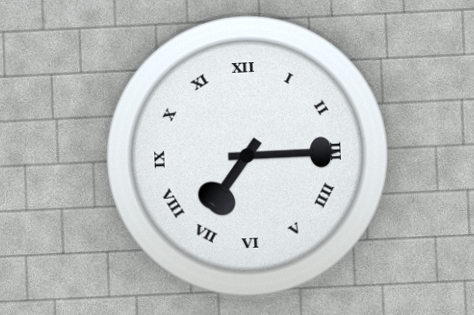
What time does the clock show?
7:15
